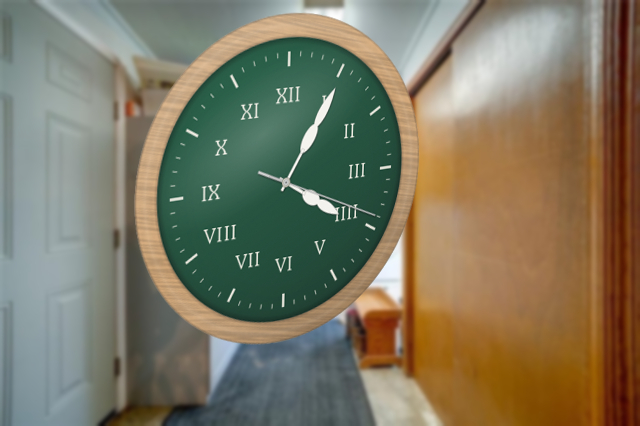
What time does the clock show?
4:05:19
